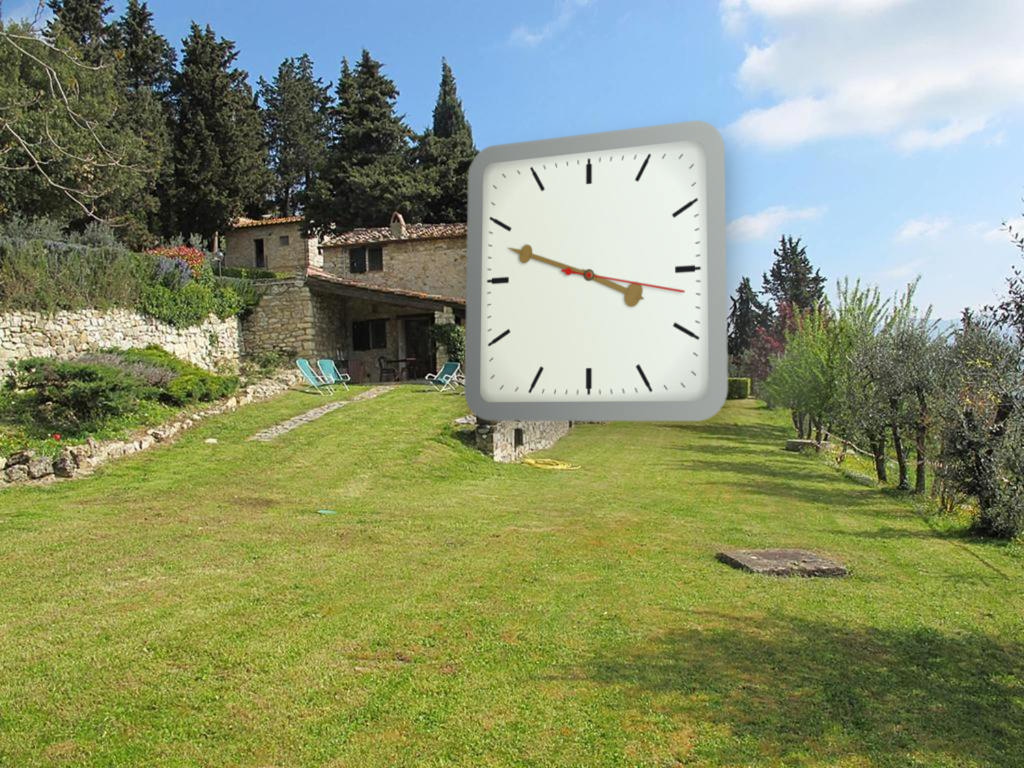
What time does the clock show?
3:48:17
